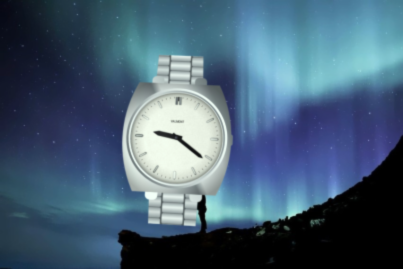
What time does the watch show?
9:21
